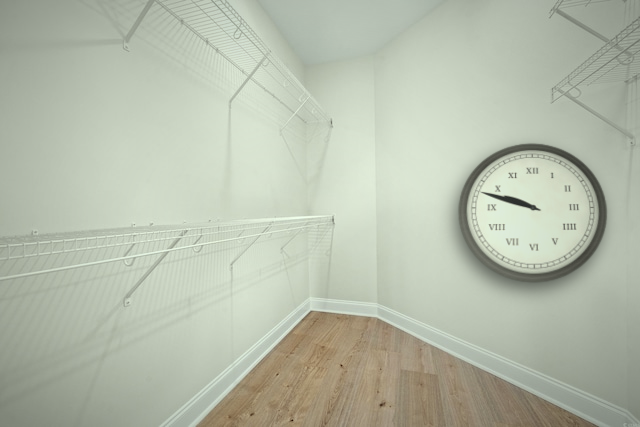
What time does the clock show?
9:48
